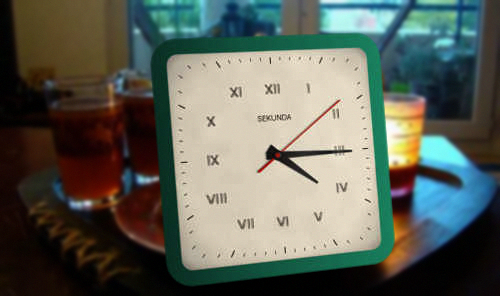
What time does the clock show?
4:15:09
